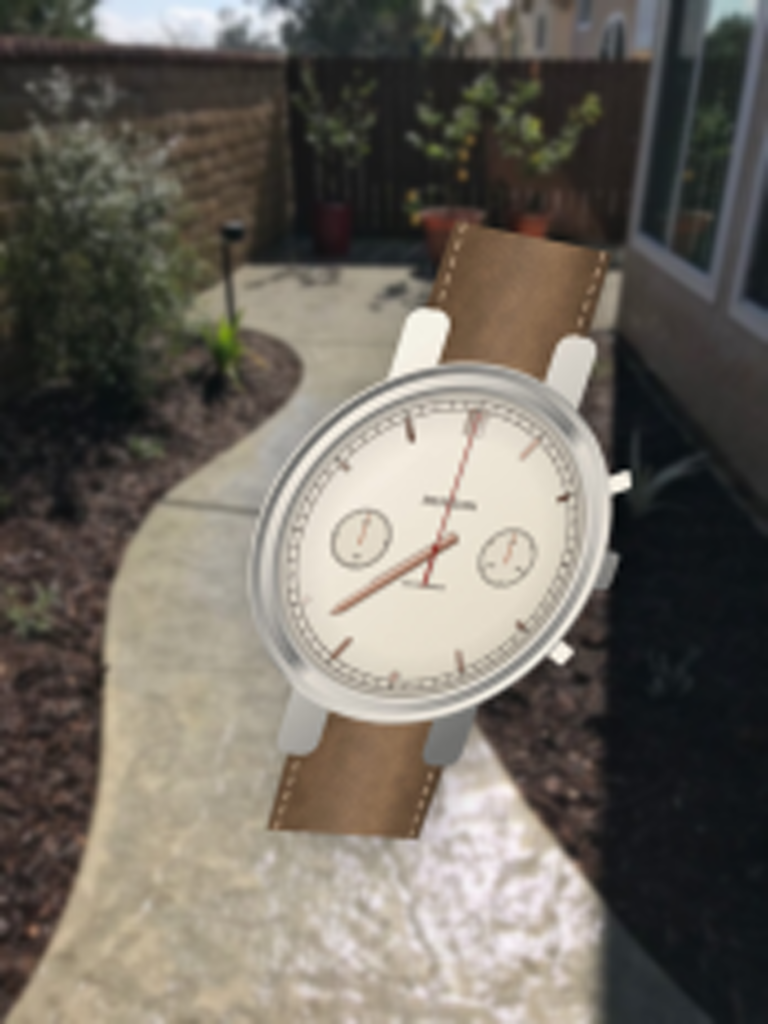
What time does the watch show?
7:38
